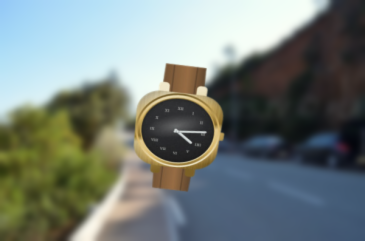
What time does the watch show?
4:14
